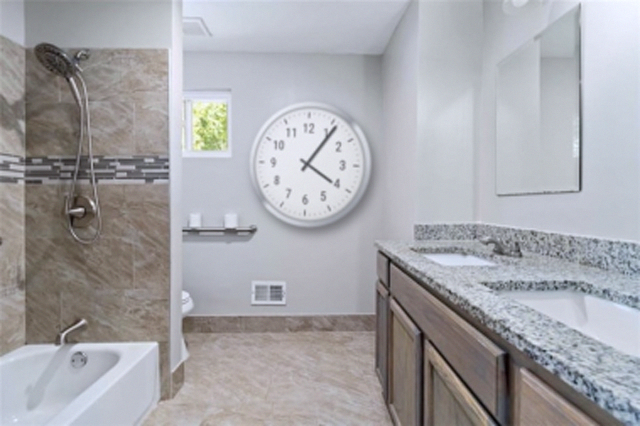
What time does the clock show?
4:06
